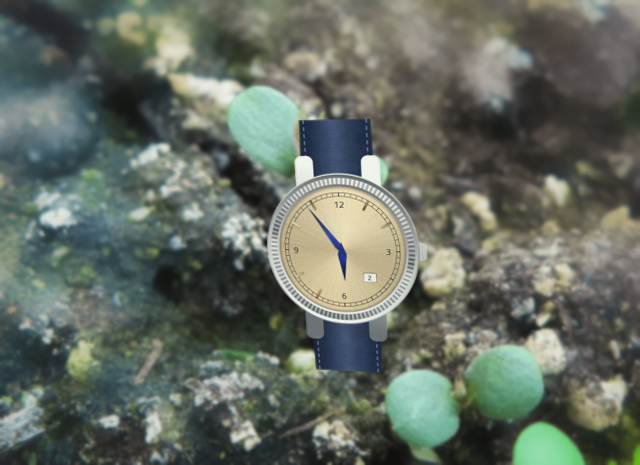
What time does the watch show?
5:54
